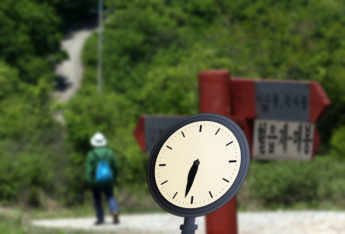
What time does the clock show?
6:32
